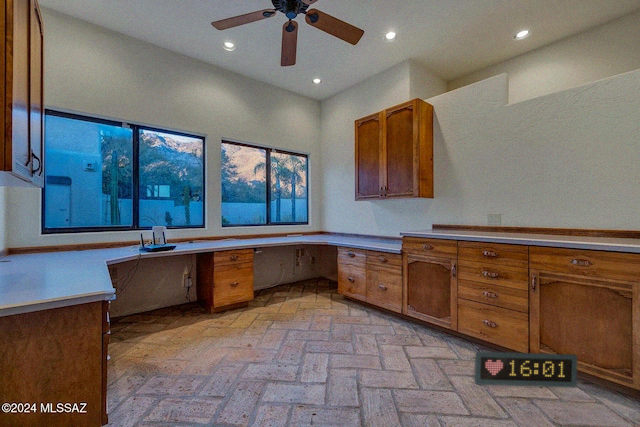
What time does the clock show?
16:01
